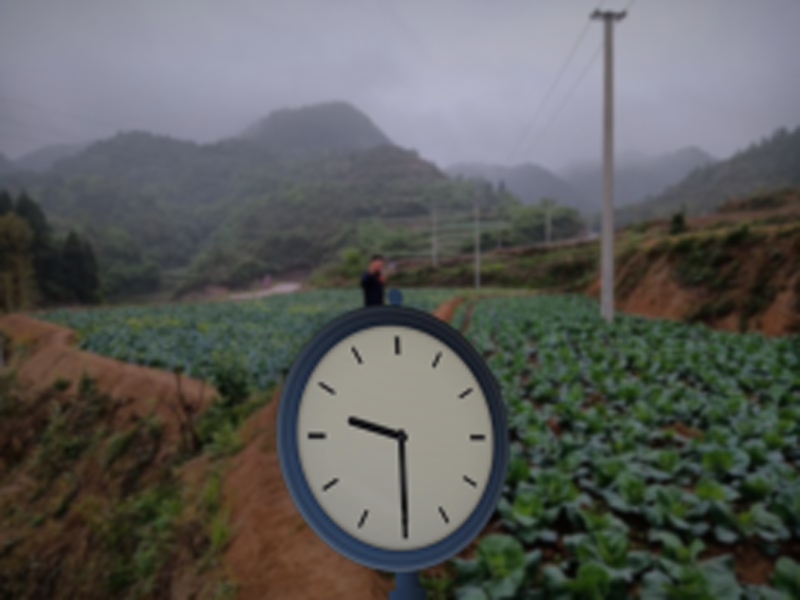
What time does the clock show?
9:30
